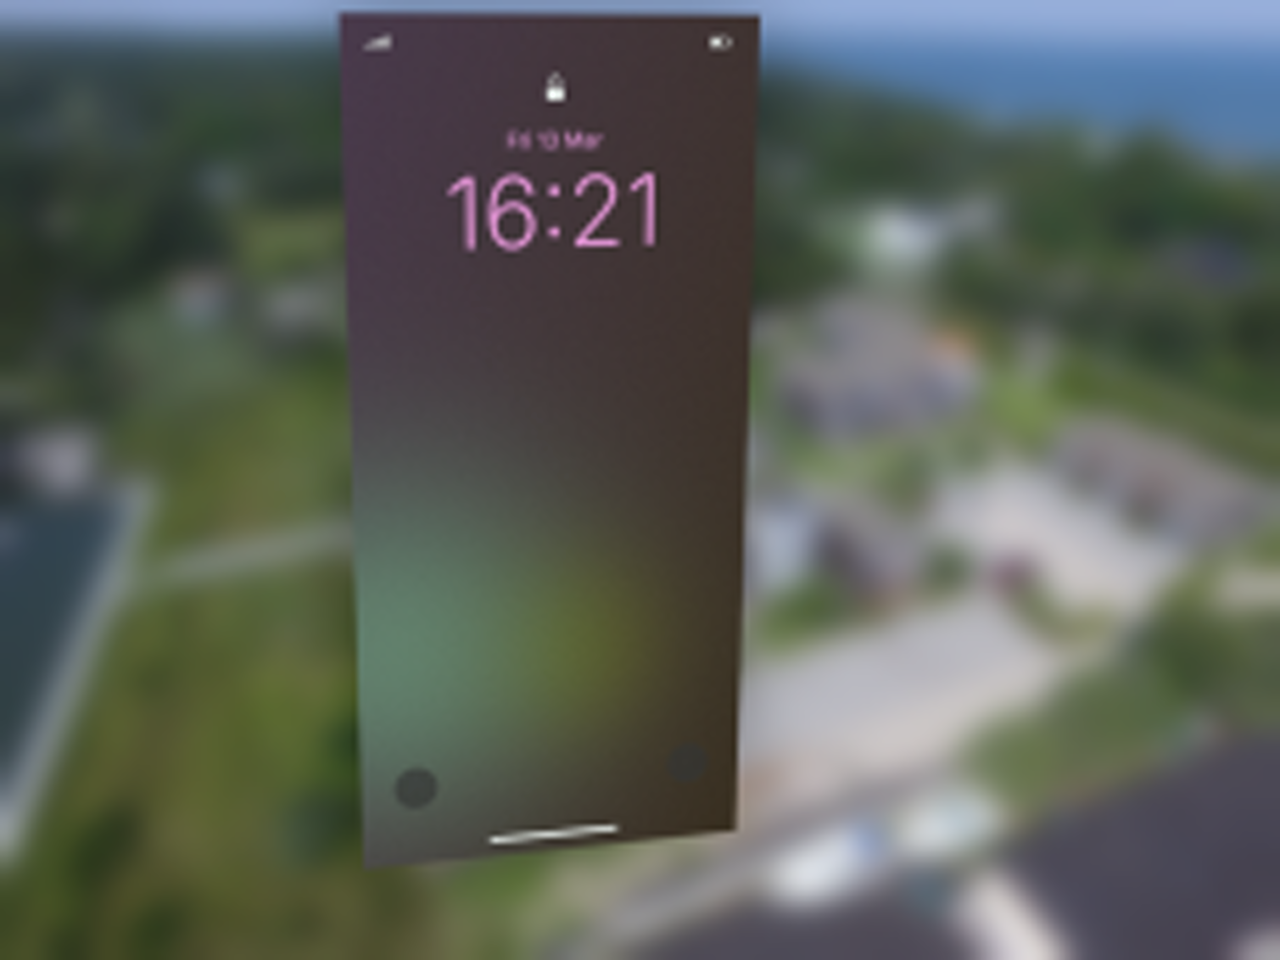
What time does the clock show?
16:21
